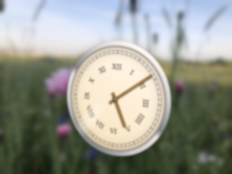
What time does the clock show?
5:09
